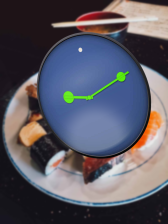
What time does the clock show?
9:11
